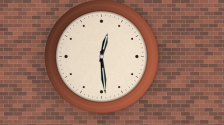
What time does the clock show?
12:29
